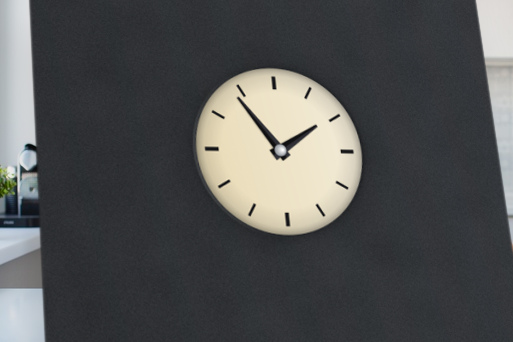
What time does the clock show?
1:54
